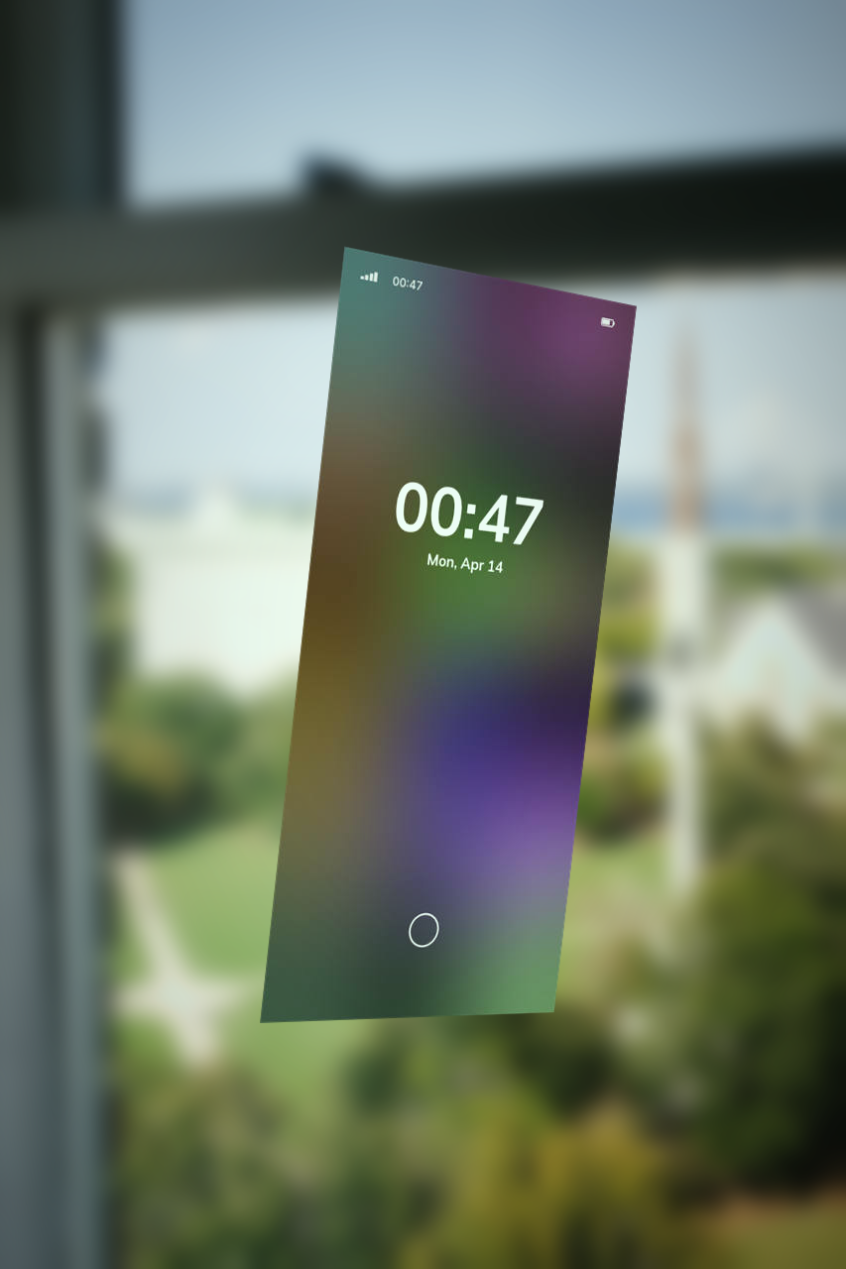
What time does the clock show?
0:47
